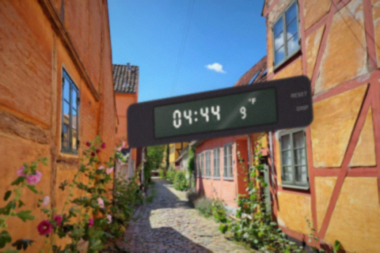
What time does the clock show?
4:44
